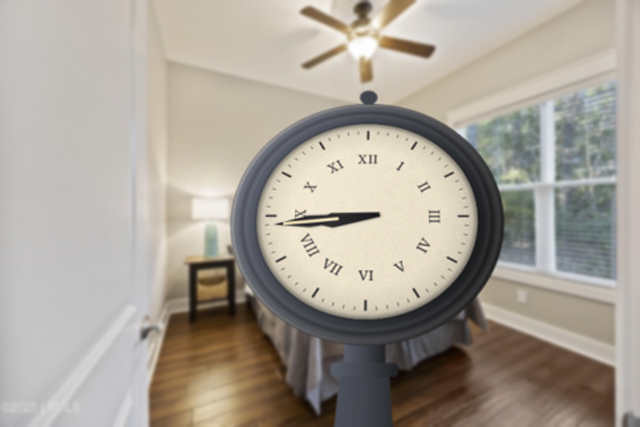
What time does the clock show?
8:44
